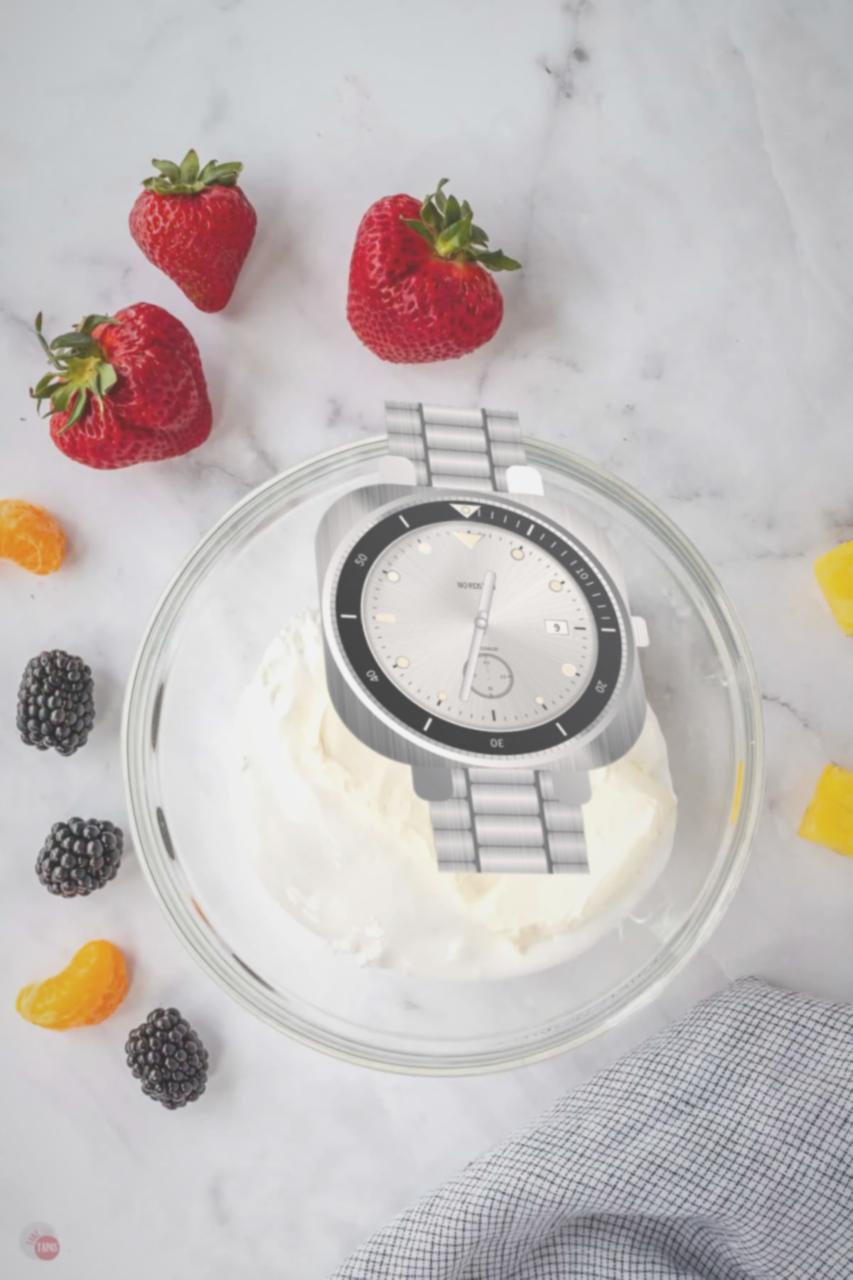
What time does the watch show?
12:33
